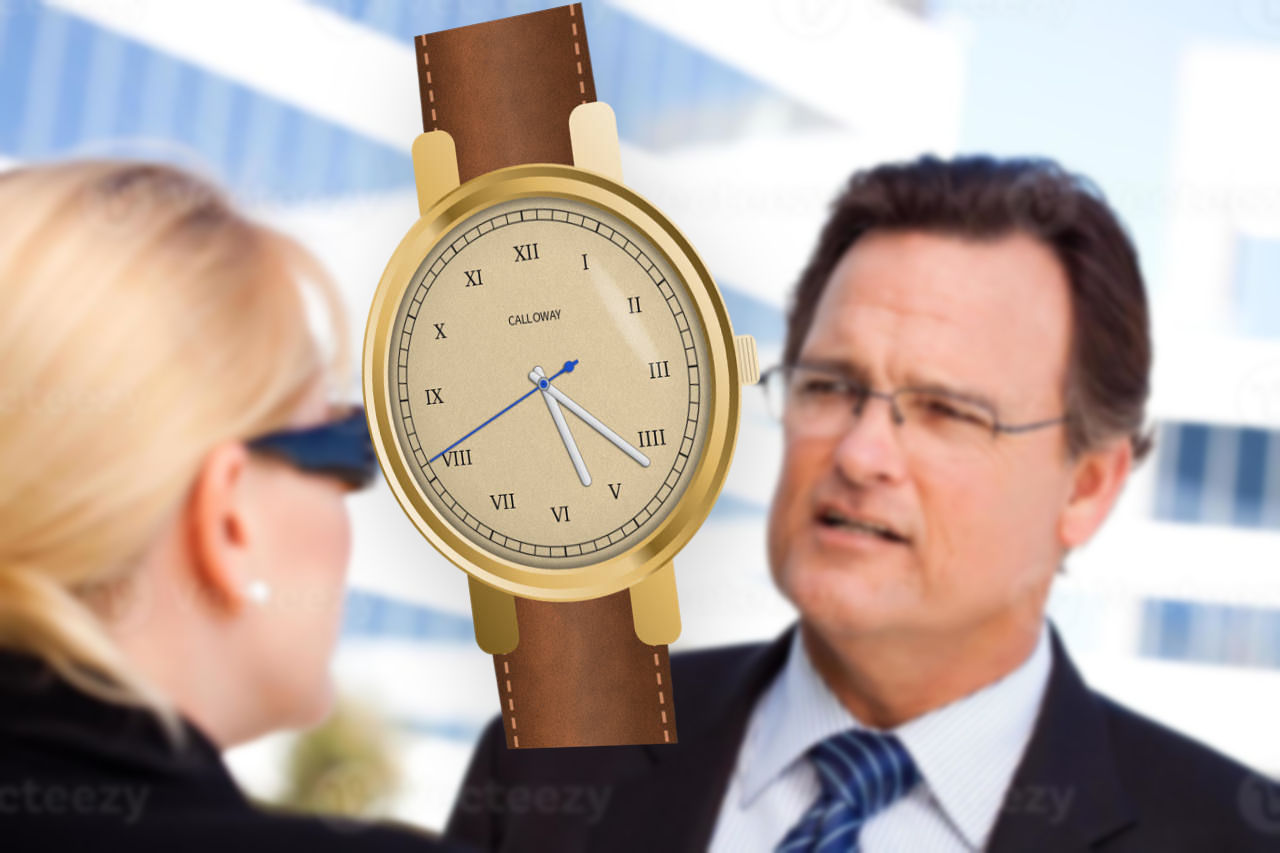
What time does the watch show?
5:21:41
